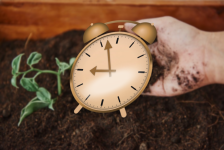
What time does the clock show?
8:57
